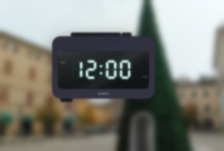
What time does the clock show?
12:00
